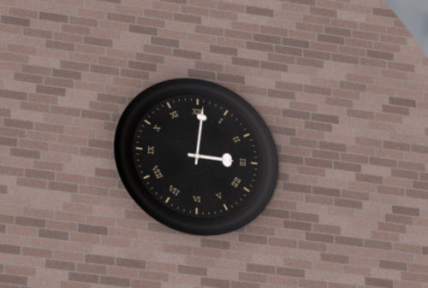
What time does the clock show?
3:01
